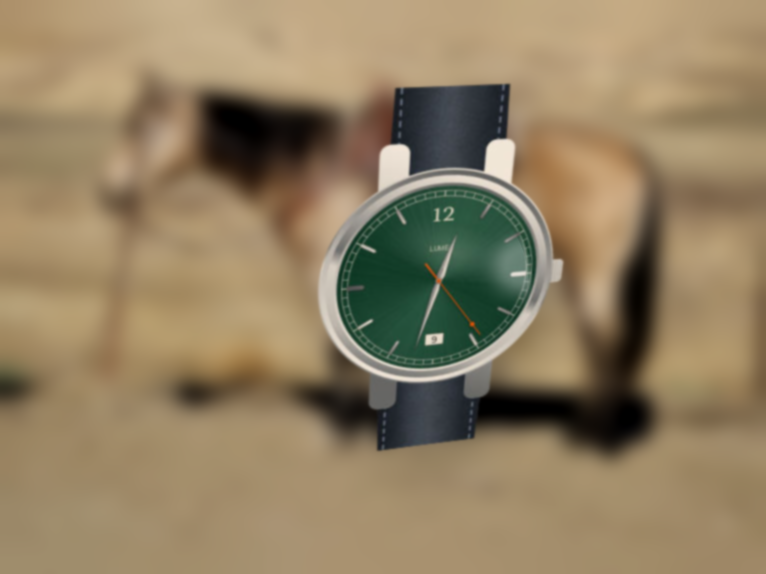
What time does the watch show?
12:32:24
